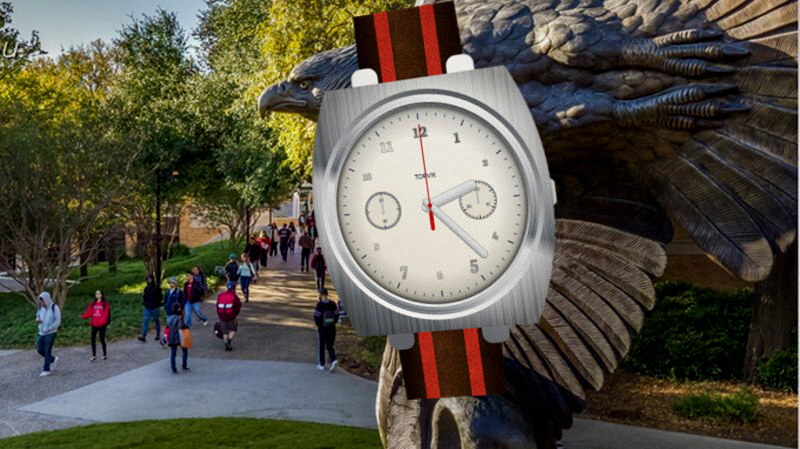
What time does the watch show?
2:23
